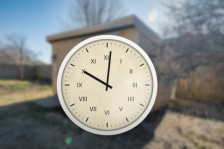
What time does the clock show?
10:01
